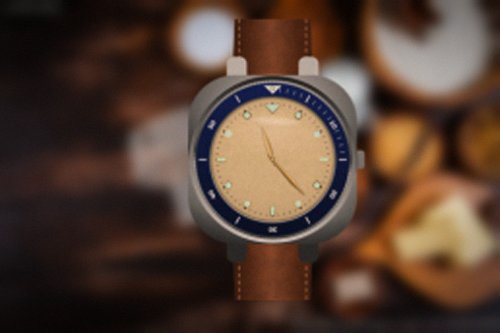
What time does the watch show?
11:23
